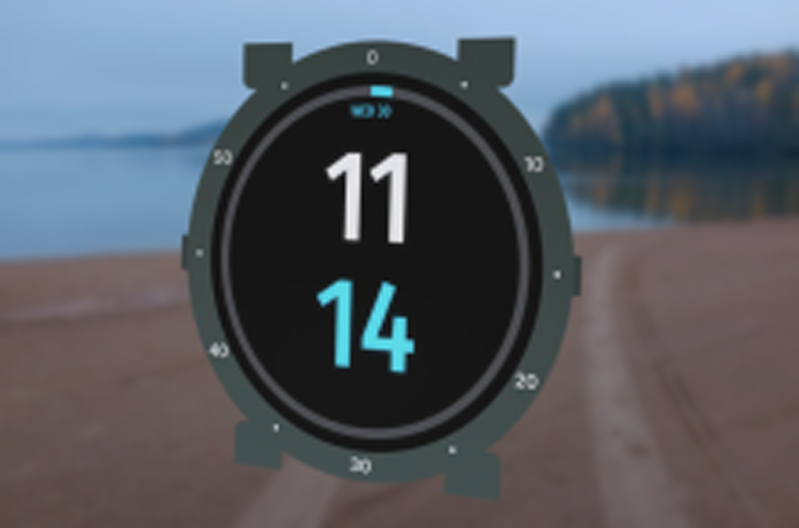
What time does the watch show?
11:14
